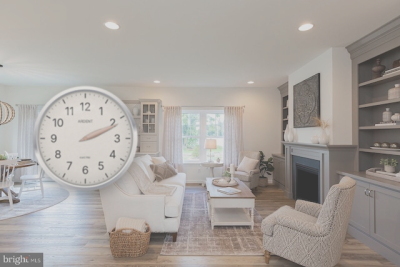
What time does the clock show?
2:11
